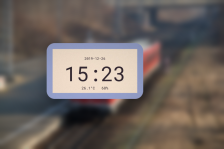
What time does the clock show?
15:23
